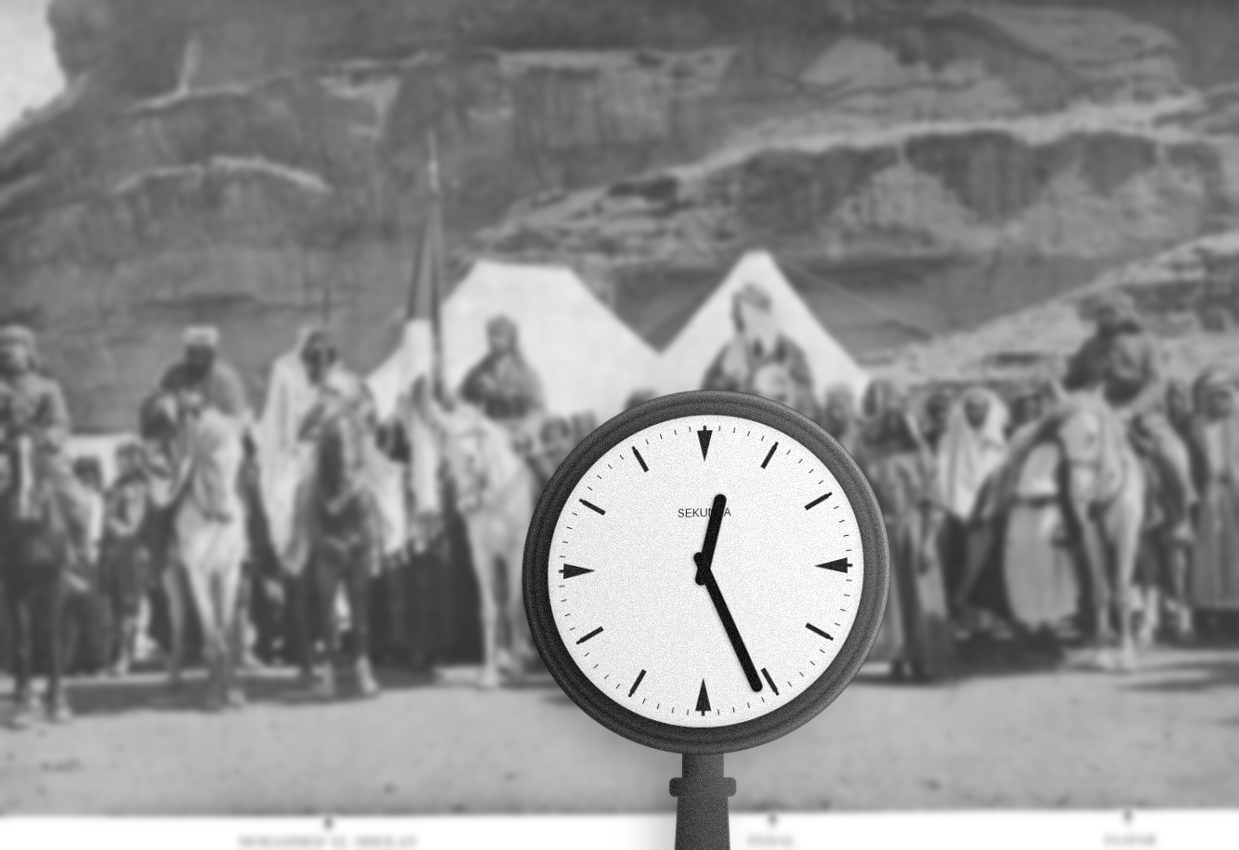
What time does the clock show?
12:26
